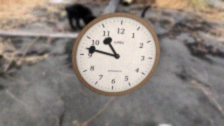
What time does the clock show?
10:47
